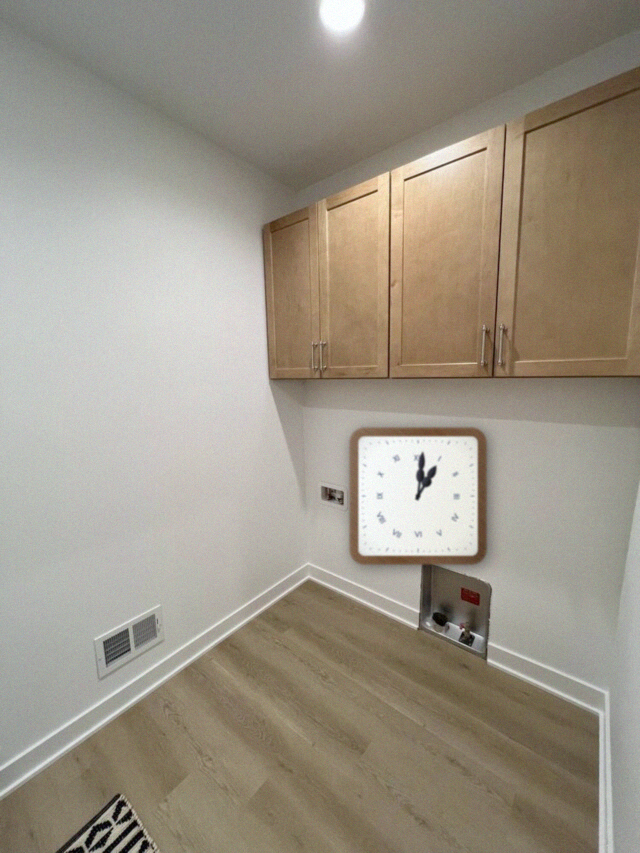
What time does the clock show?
1:01
